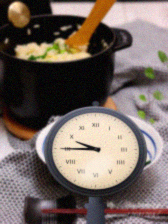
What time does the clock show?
9:45
